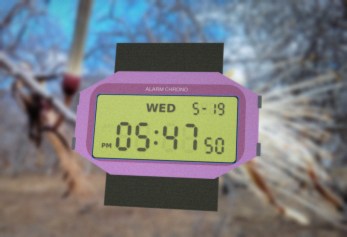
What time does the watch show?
5:47:50
